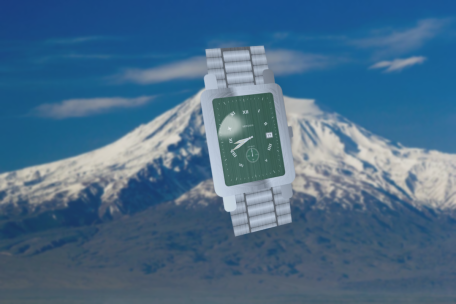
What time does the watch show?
8:41
